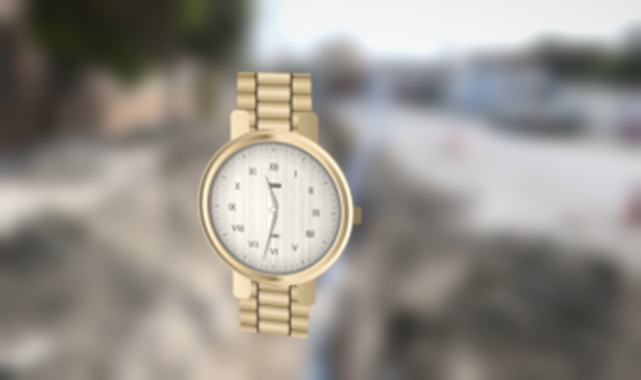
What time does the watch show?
11:32
